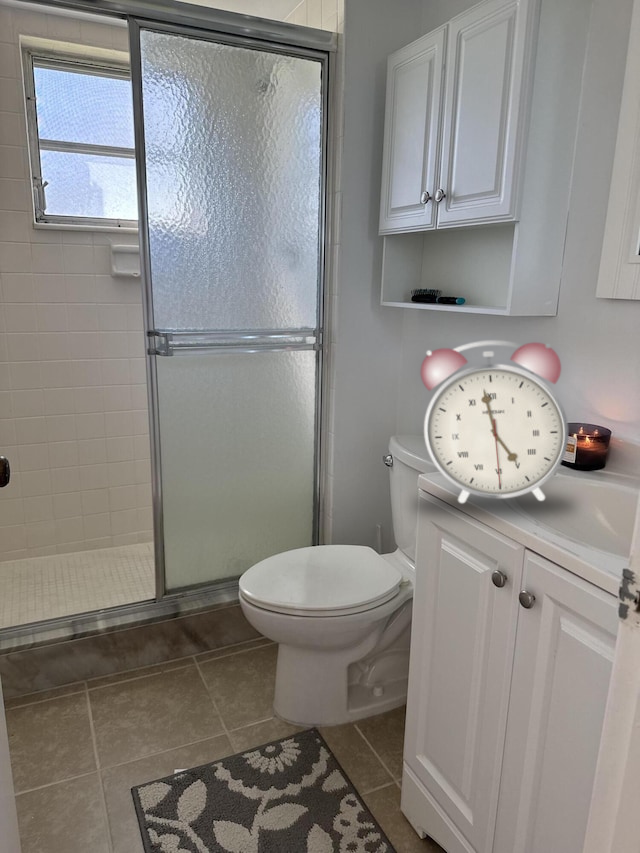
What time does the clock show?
4:58:30
